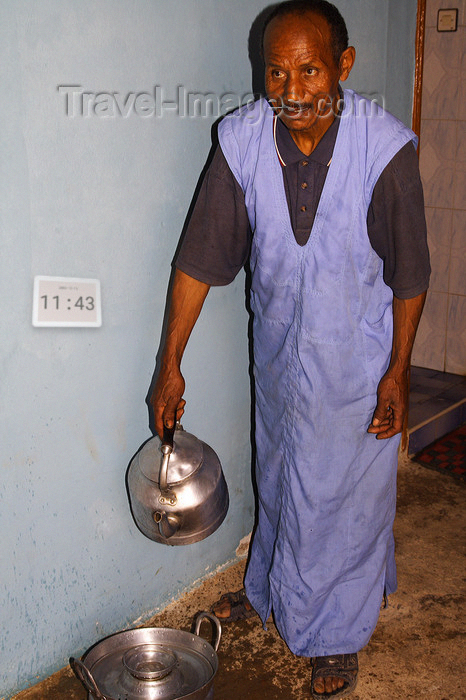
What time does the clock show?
11:43
